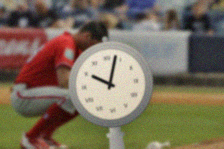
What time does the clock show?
10:03
